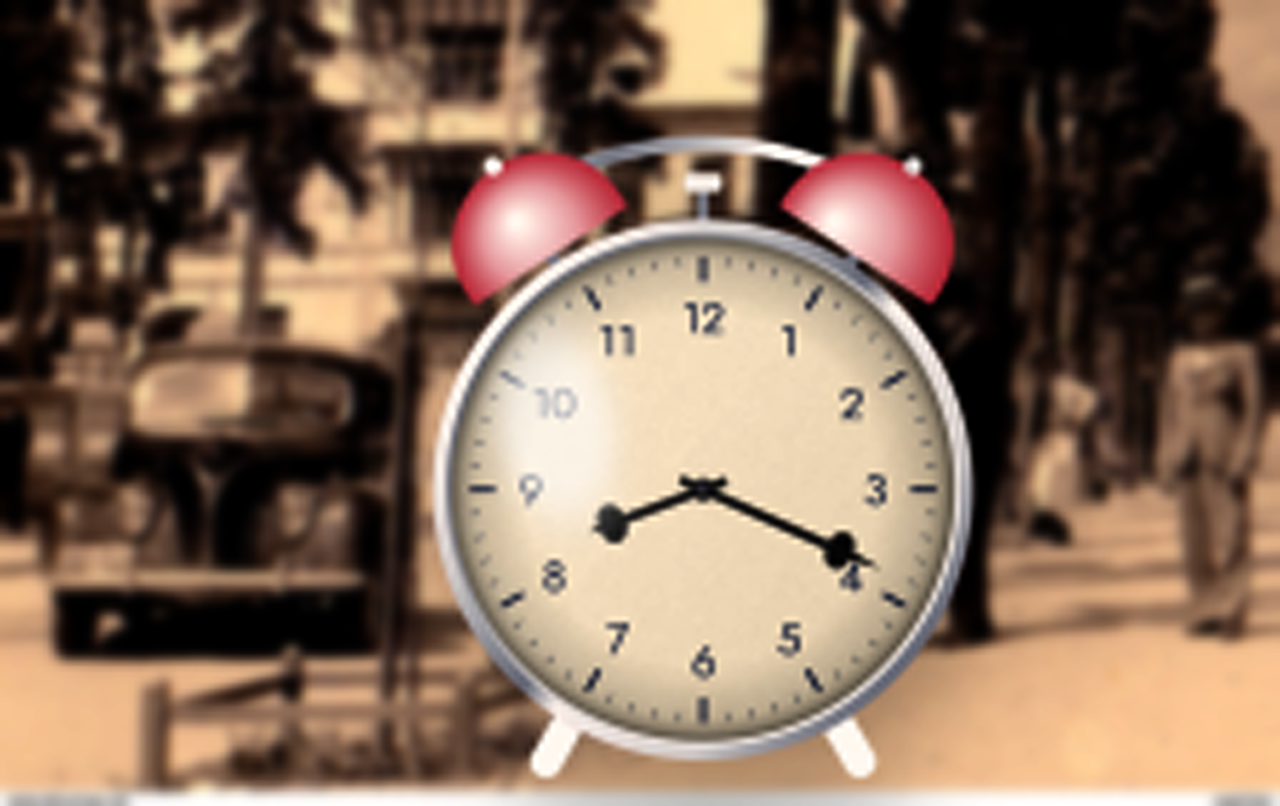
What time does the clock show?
8:19
